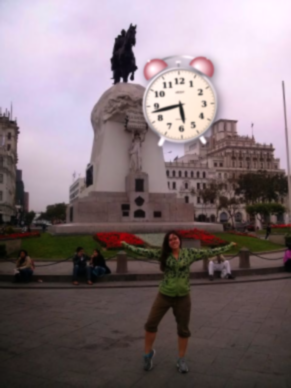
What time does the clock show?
5:43
